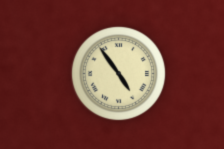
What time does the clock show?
4:54
